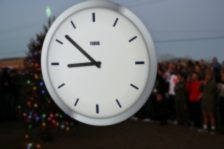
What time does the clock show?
8:52
